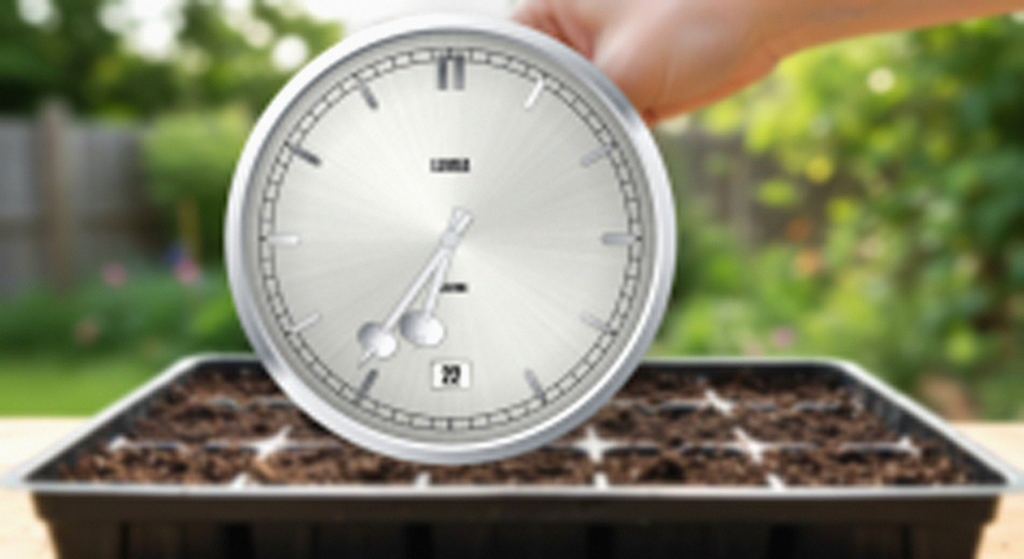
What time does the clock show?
6:36
